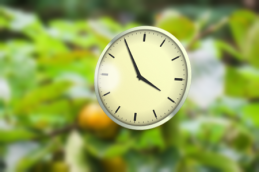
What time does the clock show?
3:55
